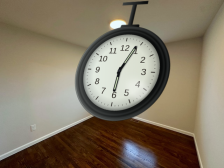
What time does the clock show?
6:04
